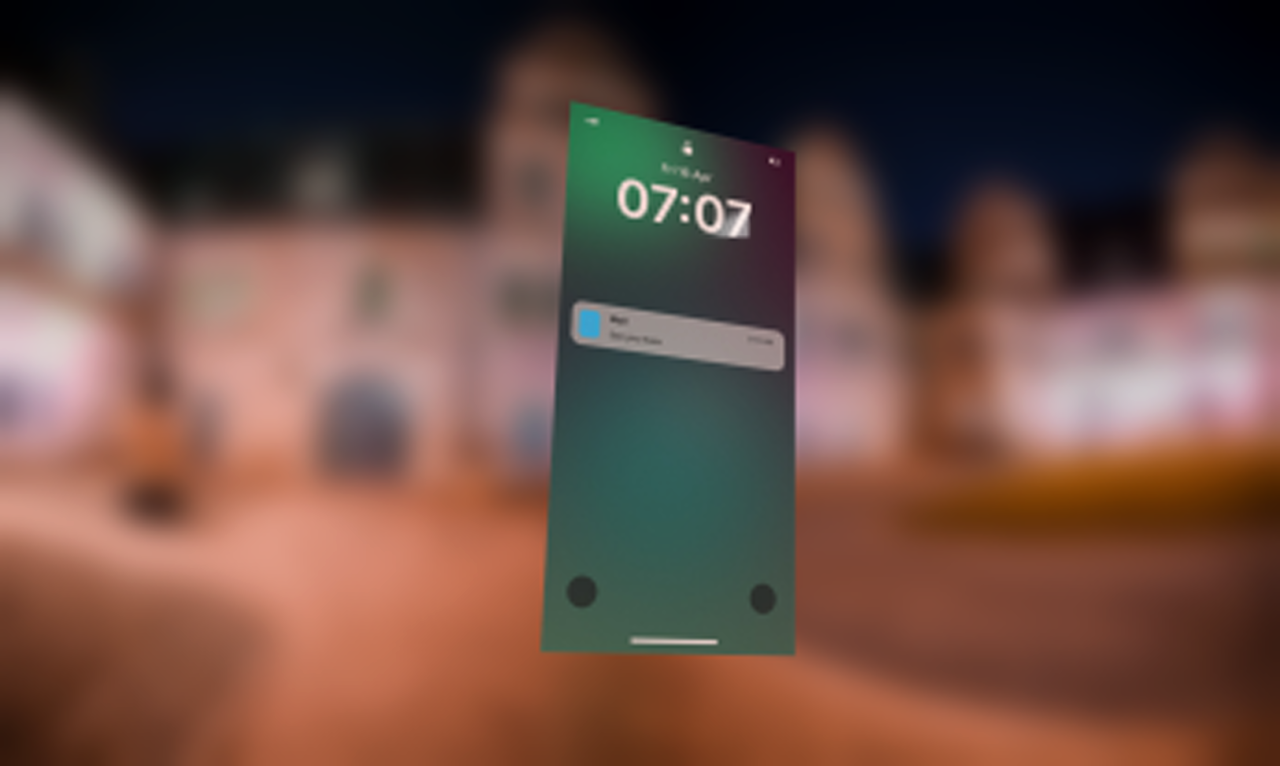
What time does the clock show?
7:07
